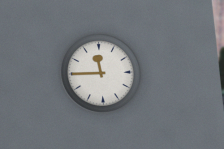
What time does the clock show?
11:45
